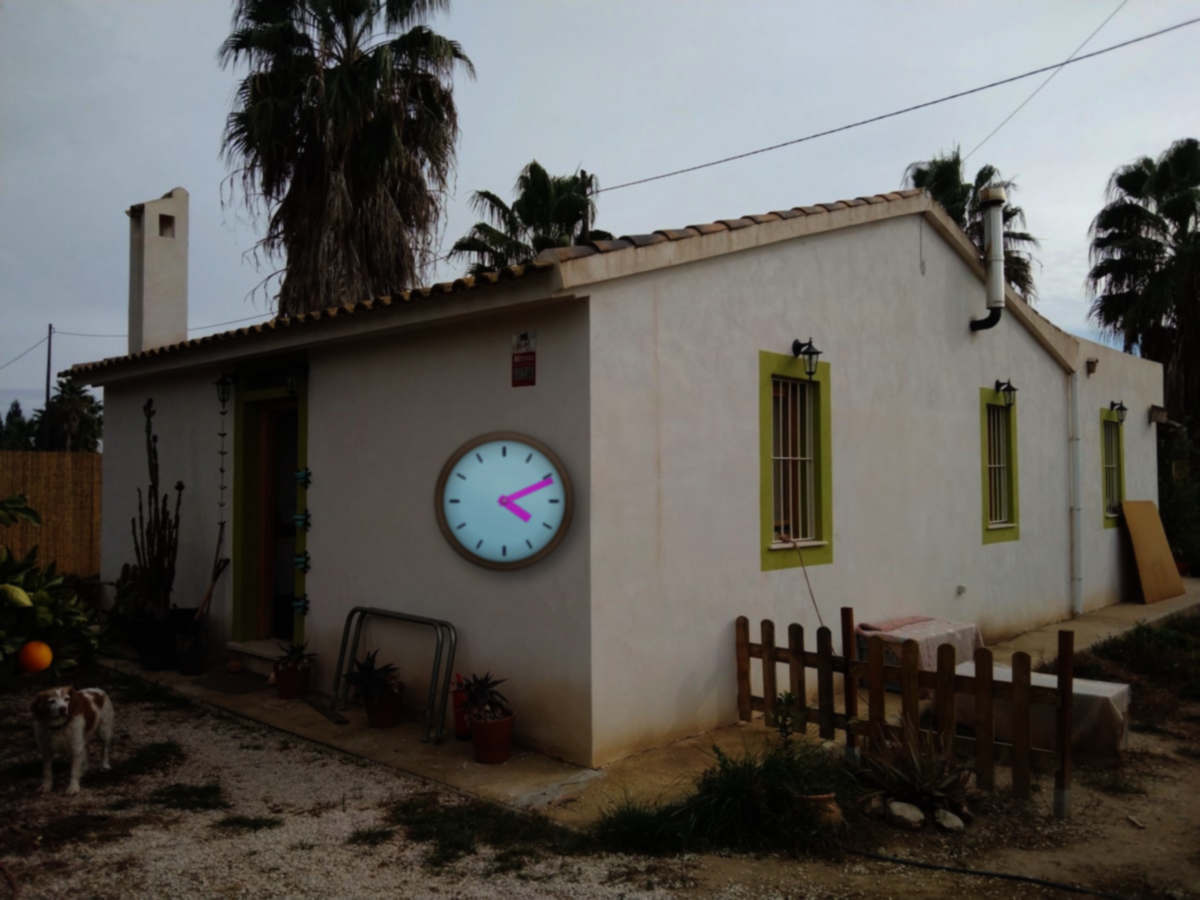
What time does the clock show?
4:11
